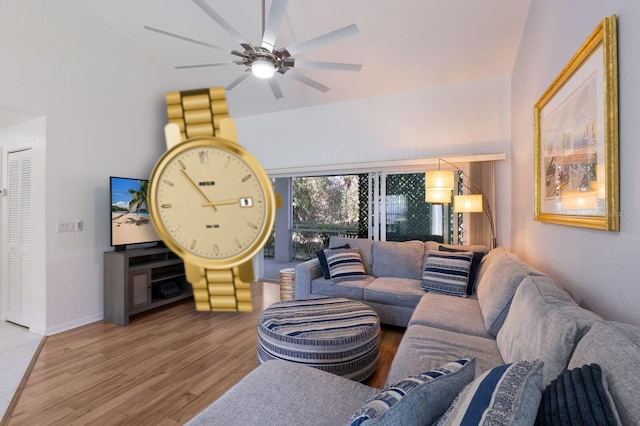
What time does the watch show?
2:54
